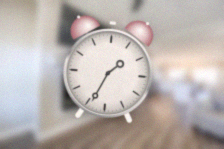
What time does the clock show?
1:34
